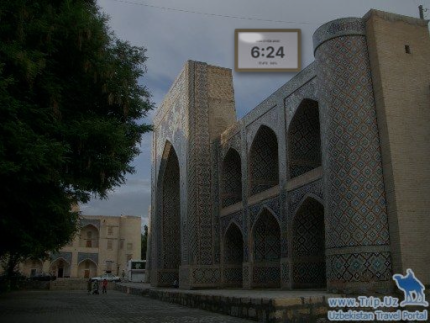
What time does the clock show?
6:24
